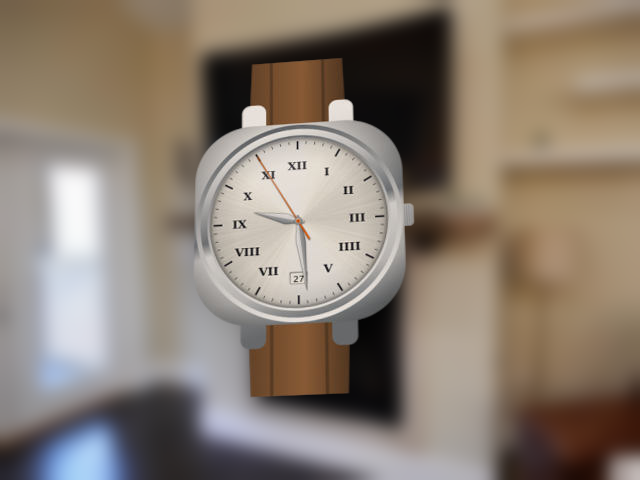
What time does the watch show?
9:28:55
